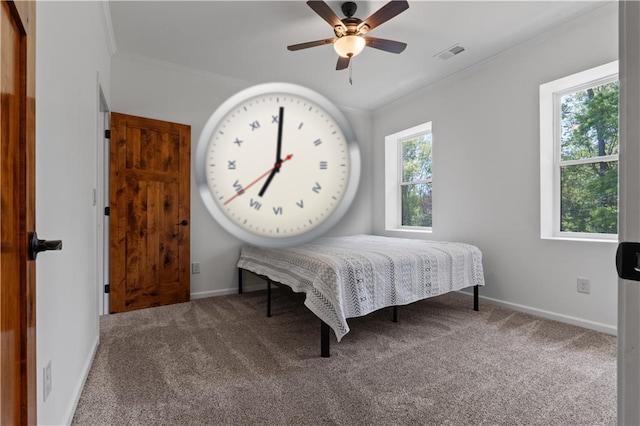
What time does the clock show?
7:00:39
